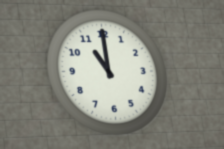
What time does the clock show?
11:00
